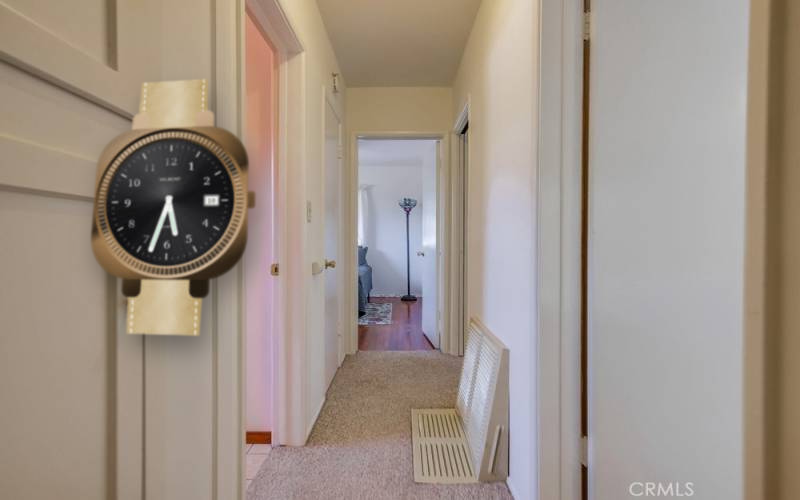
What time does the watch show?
5:33
